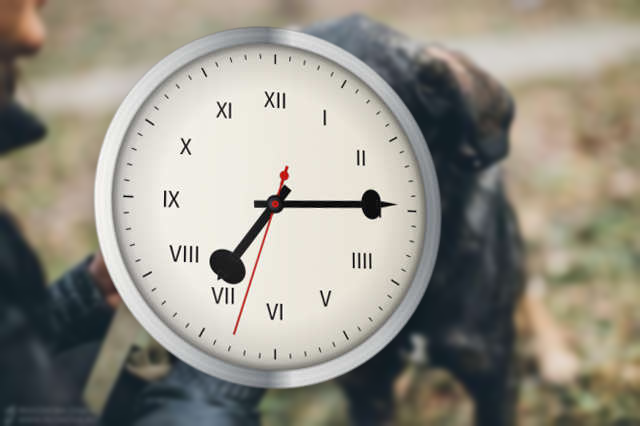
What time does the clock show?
7:14:33
